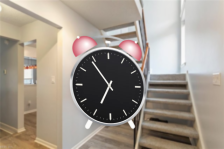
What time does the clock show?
6:54
